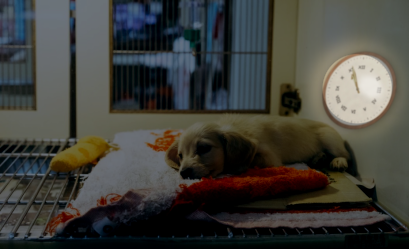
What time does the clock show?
10:56
